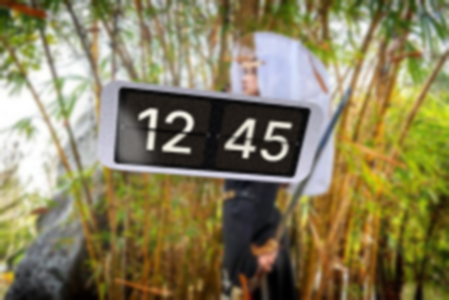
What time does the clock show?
12:45
